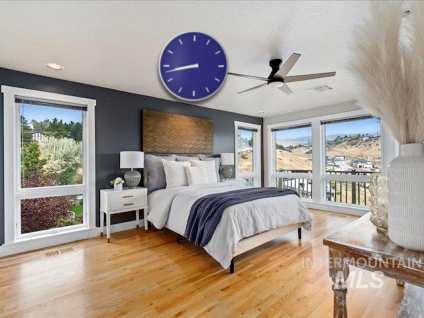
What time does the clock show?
8:43
